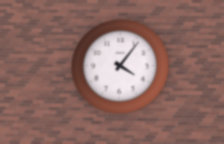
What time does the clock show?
4:06
